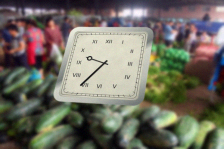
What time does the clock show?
9:36
